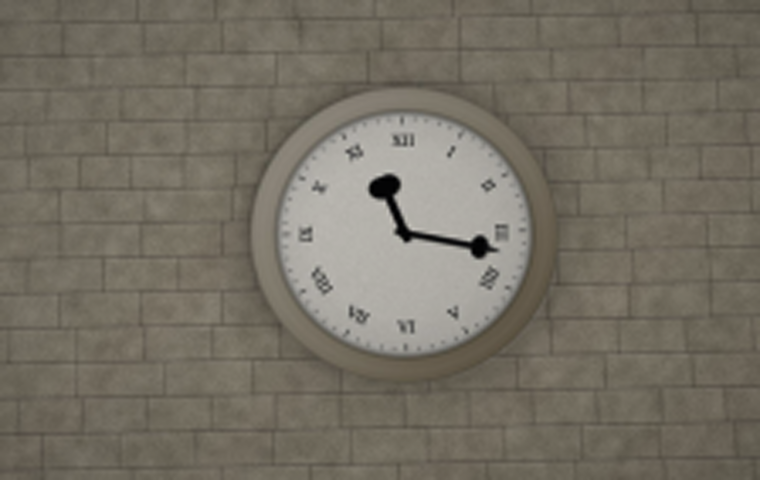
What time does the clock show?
11:17
